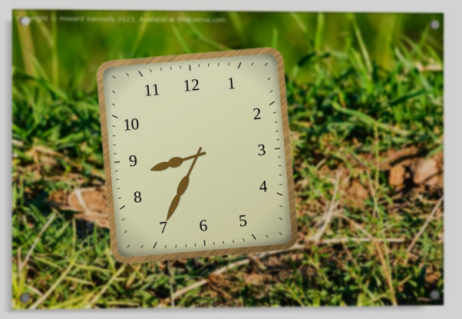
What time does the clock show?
8:35
